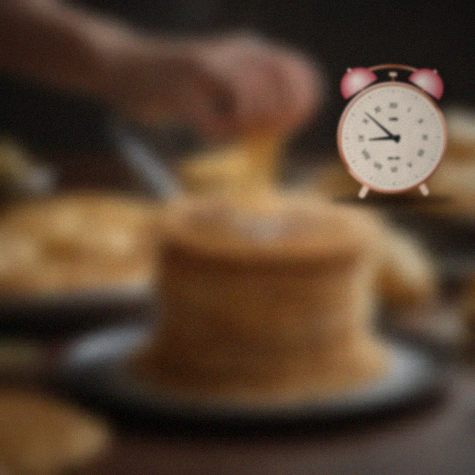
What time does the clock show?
8:52
